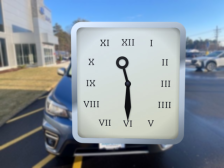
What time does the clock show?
11:30
